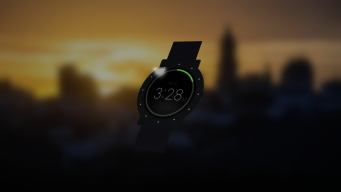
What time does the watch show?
3:28
